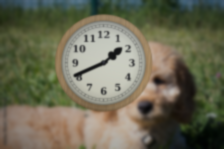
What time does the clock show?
1:41
